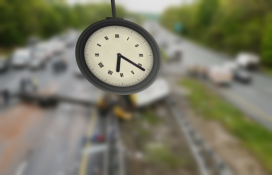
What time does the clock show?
6:21
